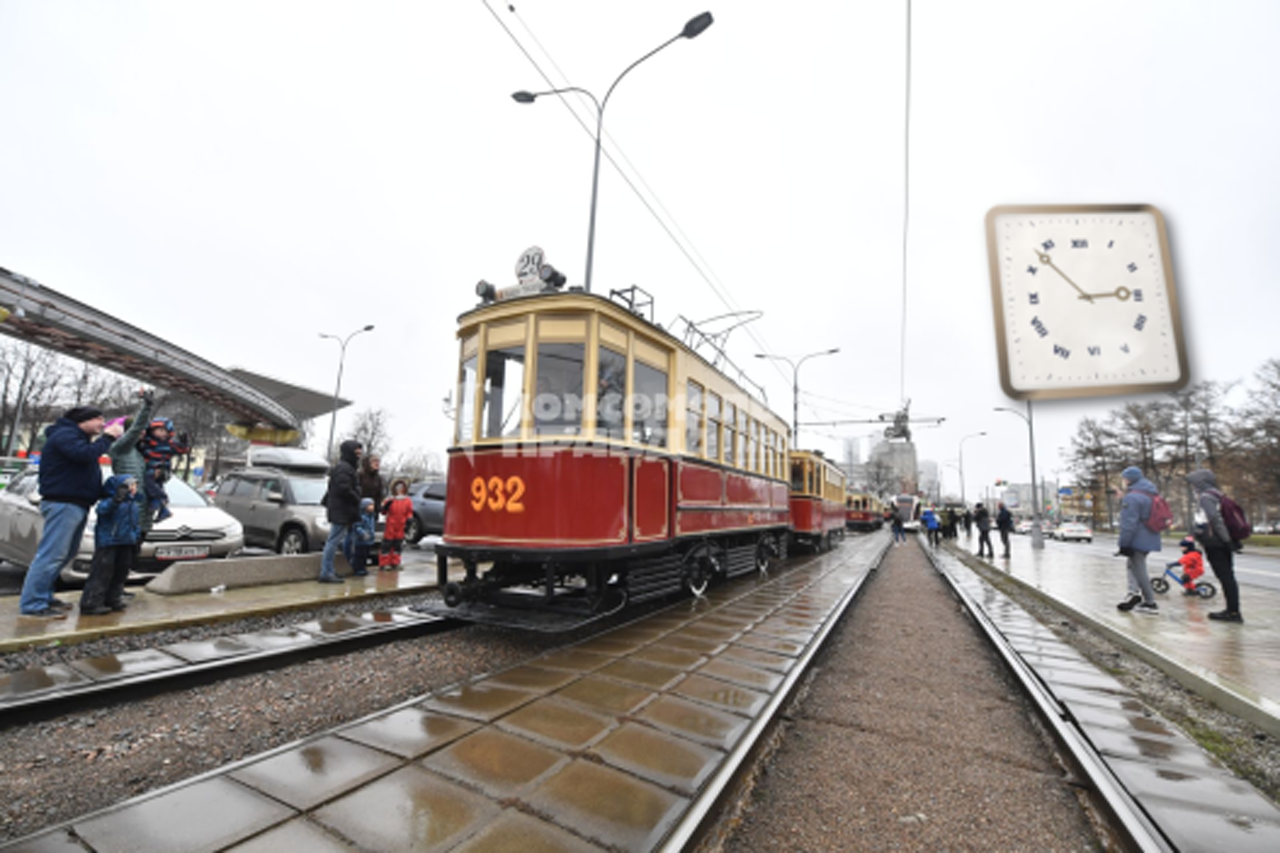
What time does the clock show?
2:53
